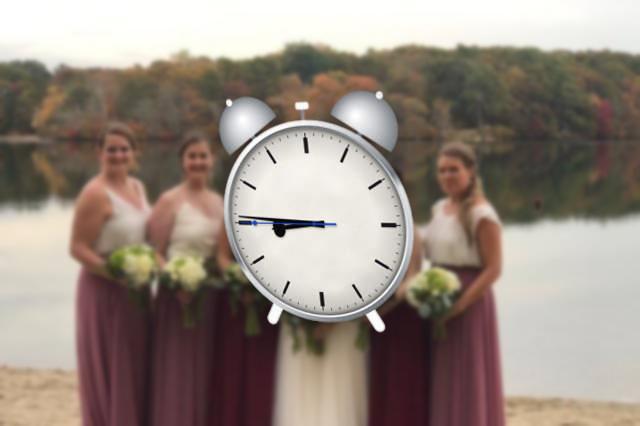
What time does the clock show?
8:45:45
